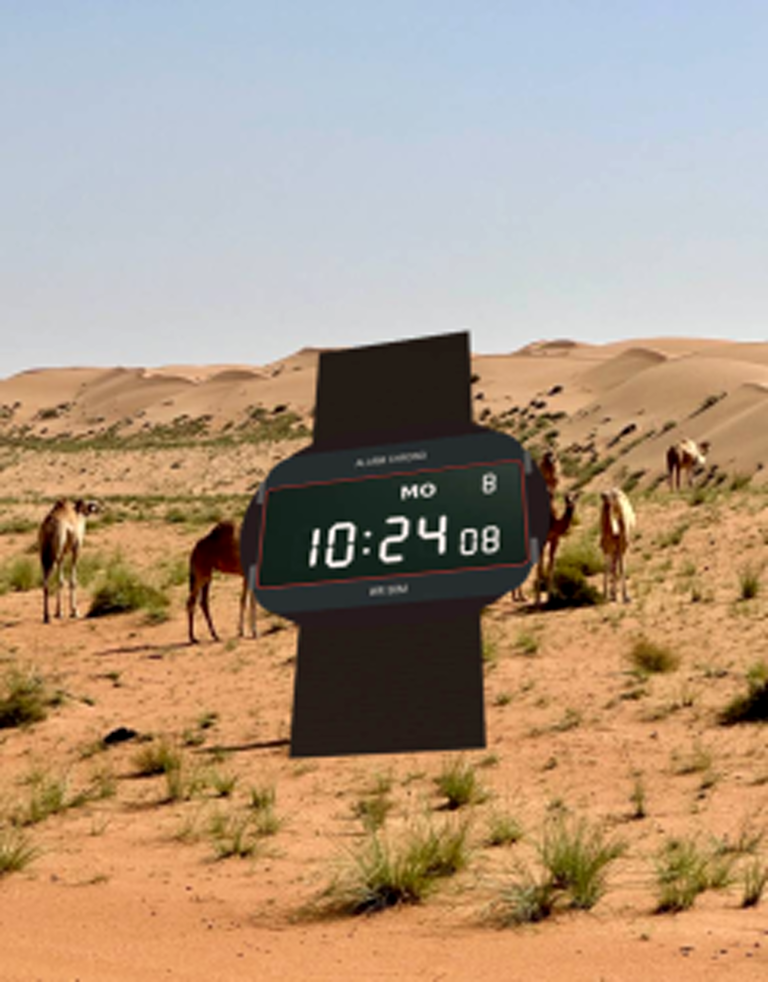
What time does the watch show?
10:24:08
